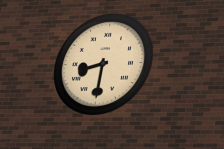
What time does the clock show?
8:30
